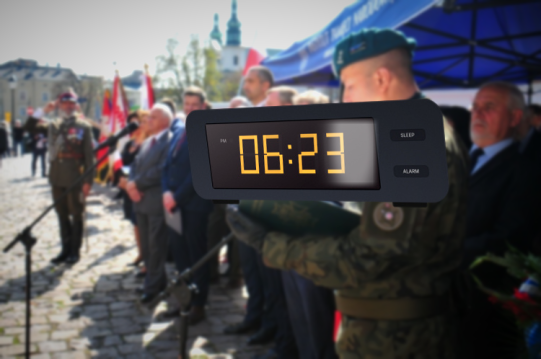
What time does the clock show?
6:23
